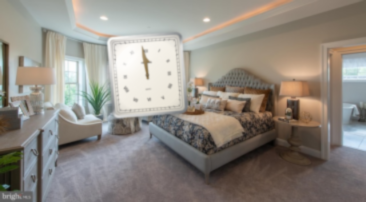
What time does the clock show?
11:59
